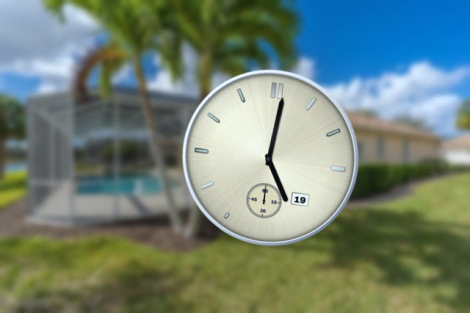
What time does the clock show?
5:01
